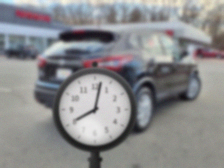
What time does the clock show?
8:02
